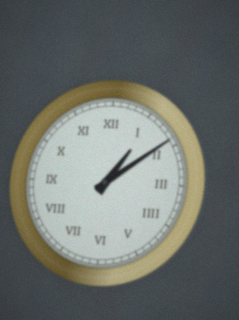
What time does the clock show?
1:09
